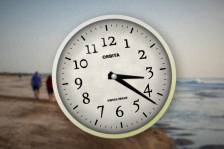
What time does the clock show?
3:22
